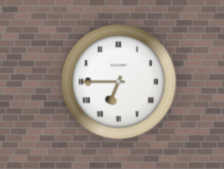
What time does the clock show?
6:45
